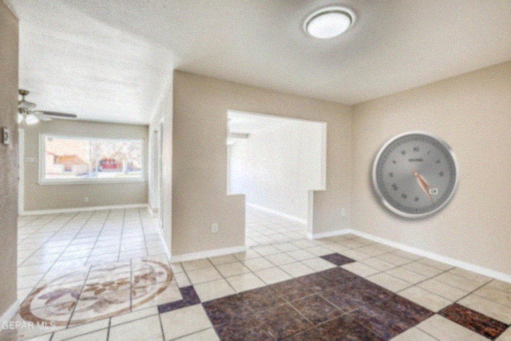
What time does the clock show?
4:25
